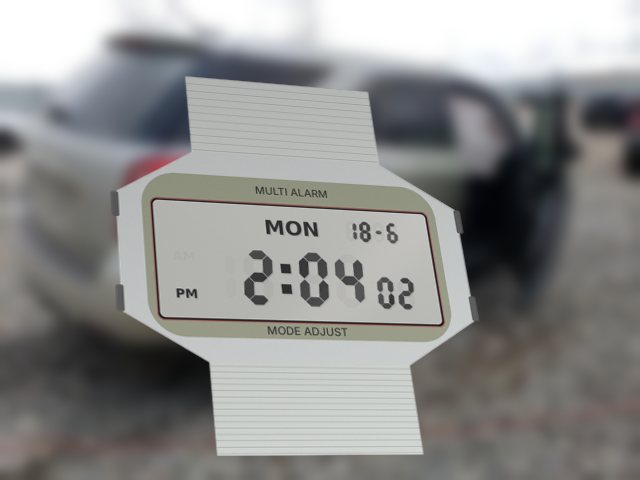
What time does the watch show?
2:04:02
